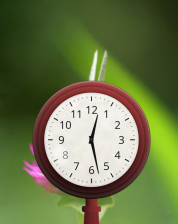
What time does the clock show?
12:28
